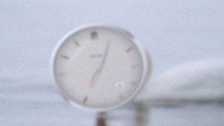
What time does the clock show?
7:04
